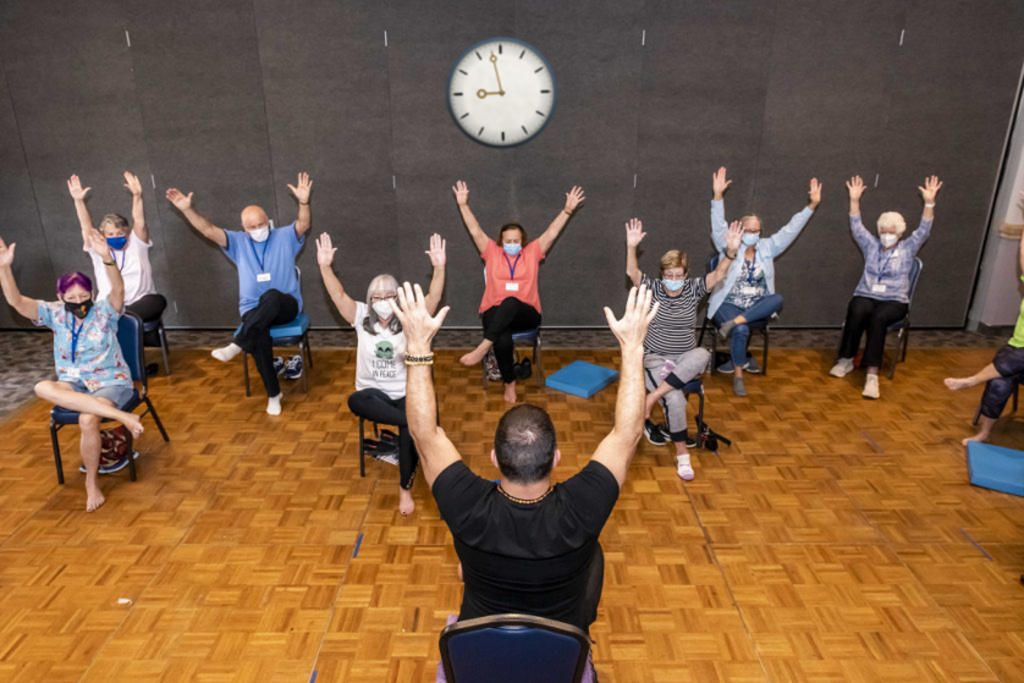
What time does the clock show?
8:58
